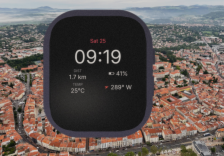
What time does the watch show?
9:19
